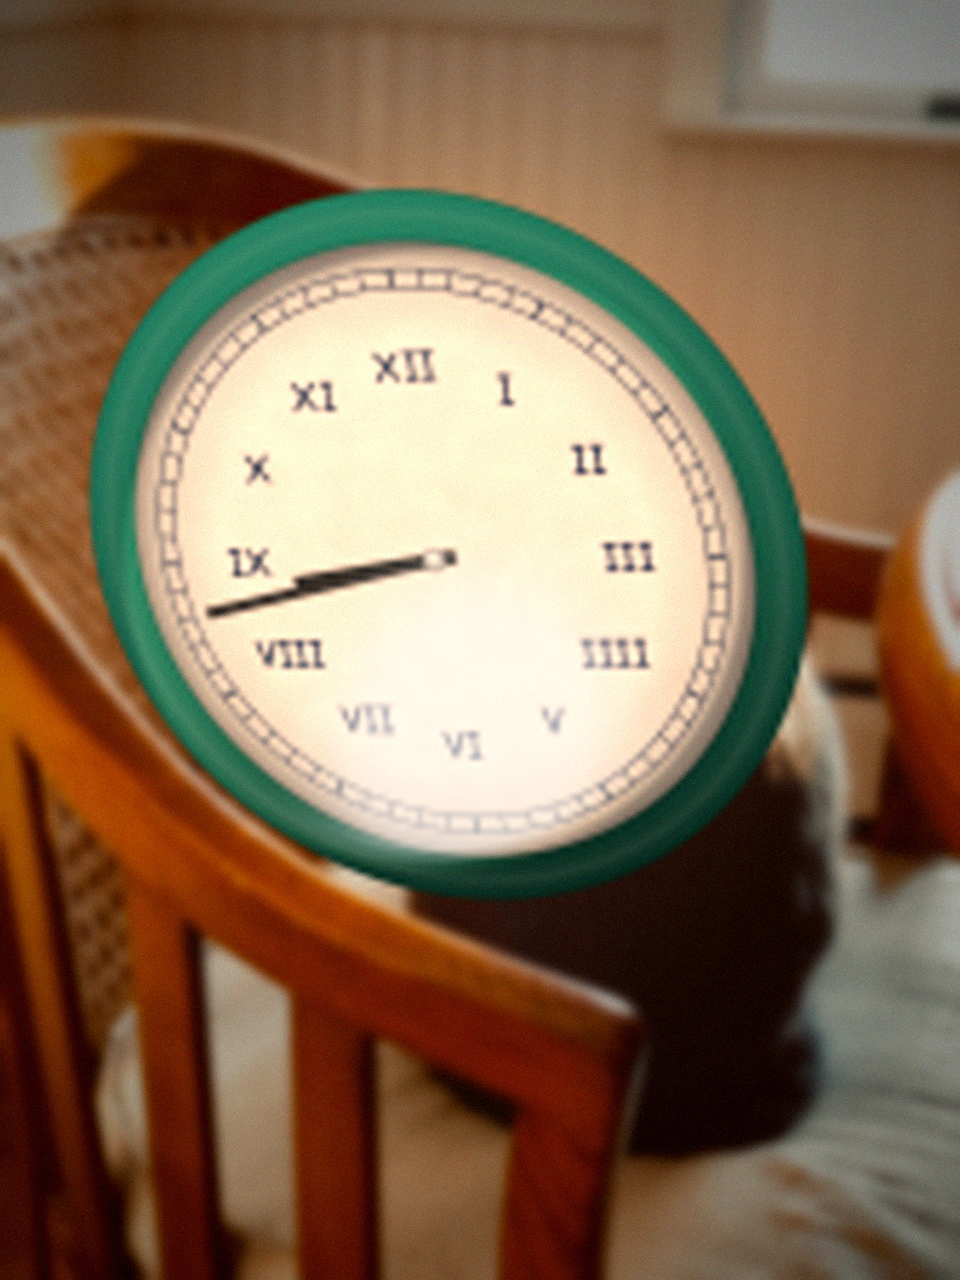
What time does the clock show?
8:43
